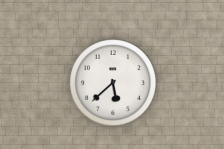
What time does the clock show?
5:38
